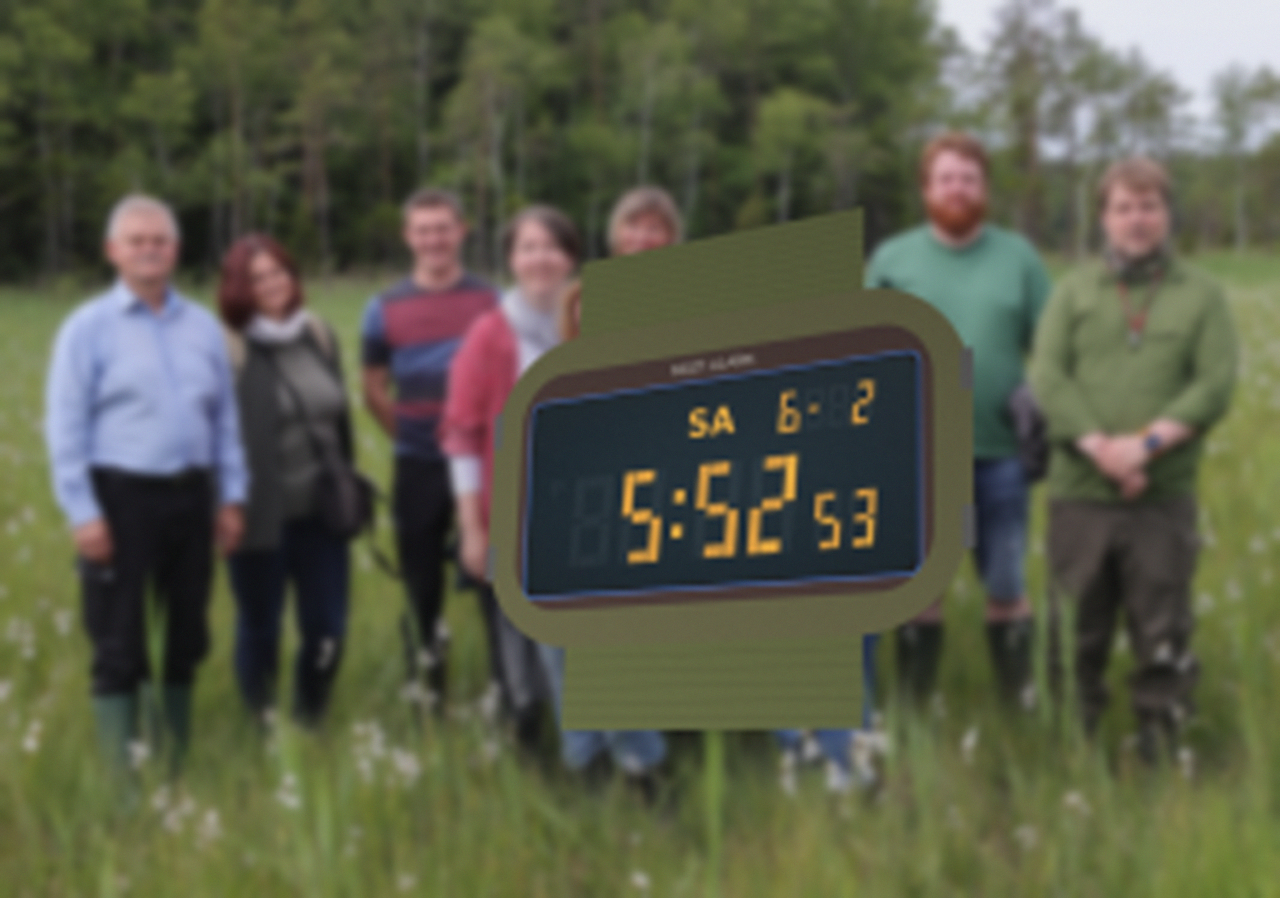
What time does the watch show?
5:52:53
